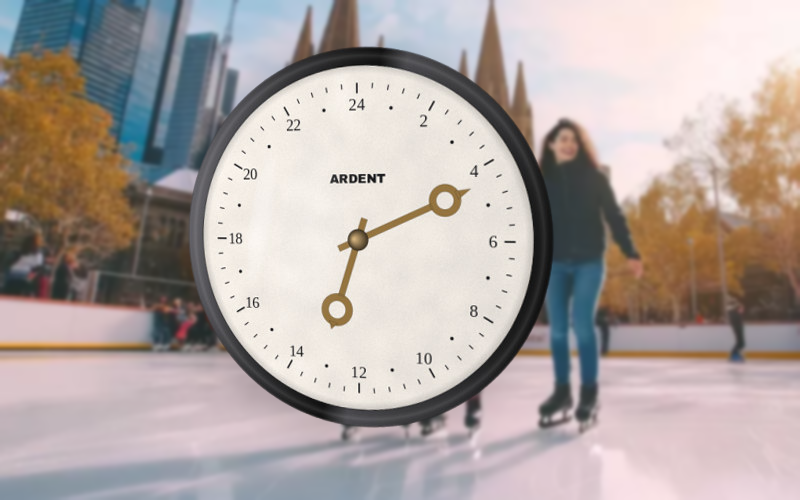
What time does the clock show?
13:11
